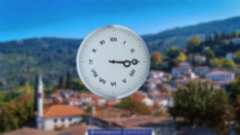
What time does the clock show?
3:15
